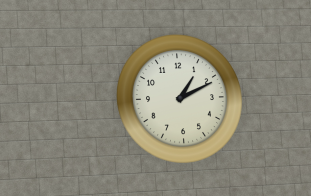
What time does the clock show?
1:11
